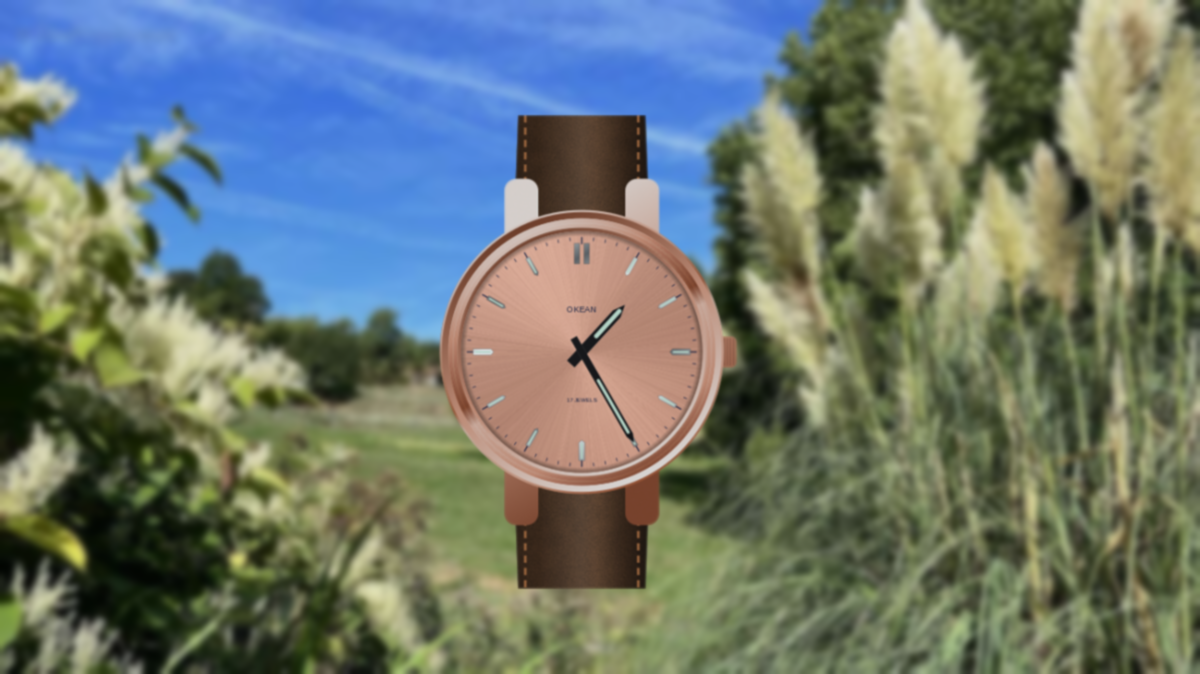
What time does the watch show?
1:25
